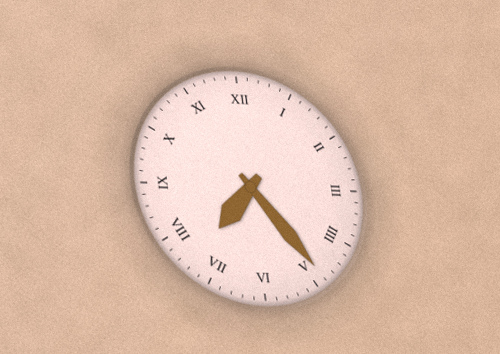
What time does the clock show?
7:24
